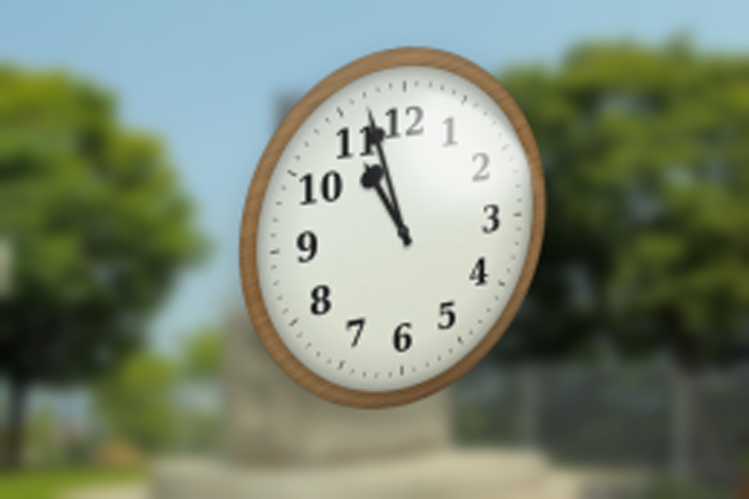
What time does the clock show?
10:57
